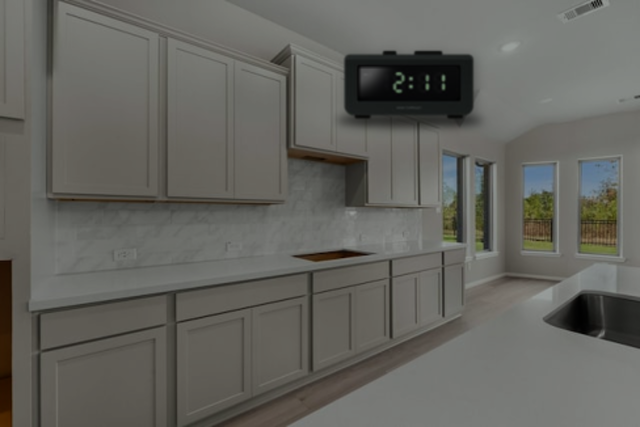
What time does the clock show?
2:11
